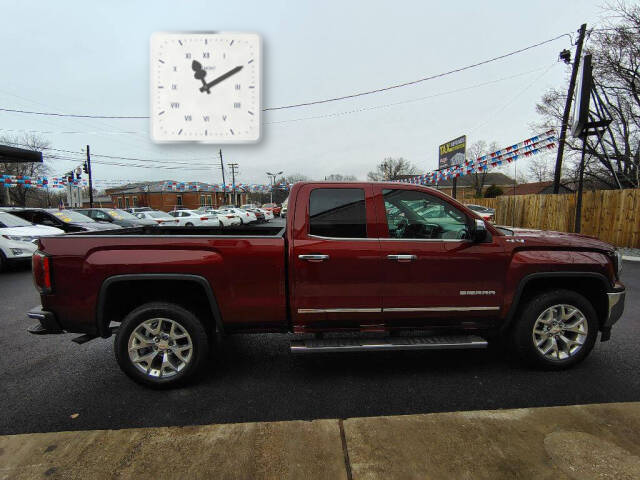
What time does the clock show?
11:10
